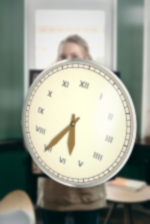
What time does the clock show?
5:35
